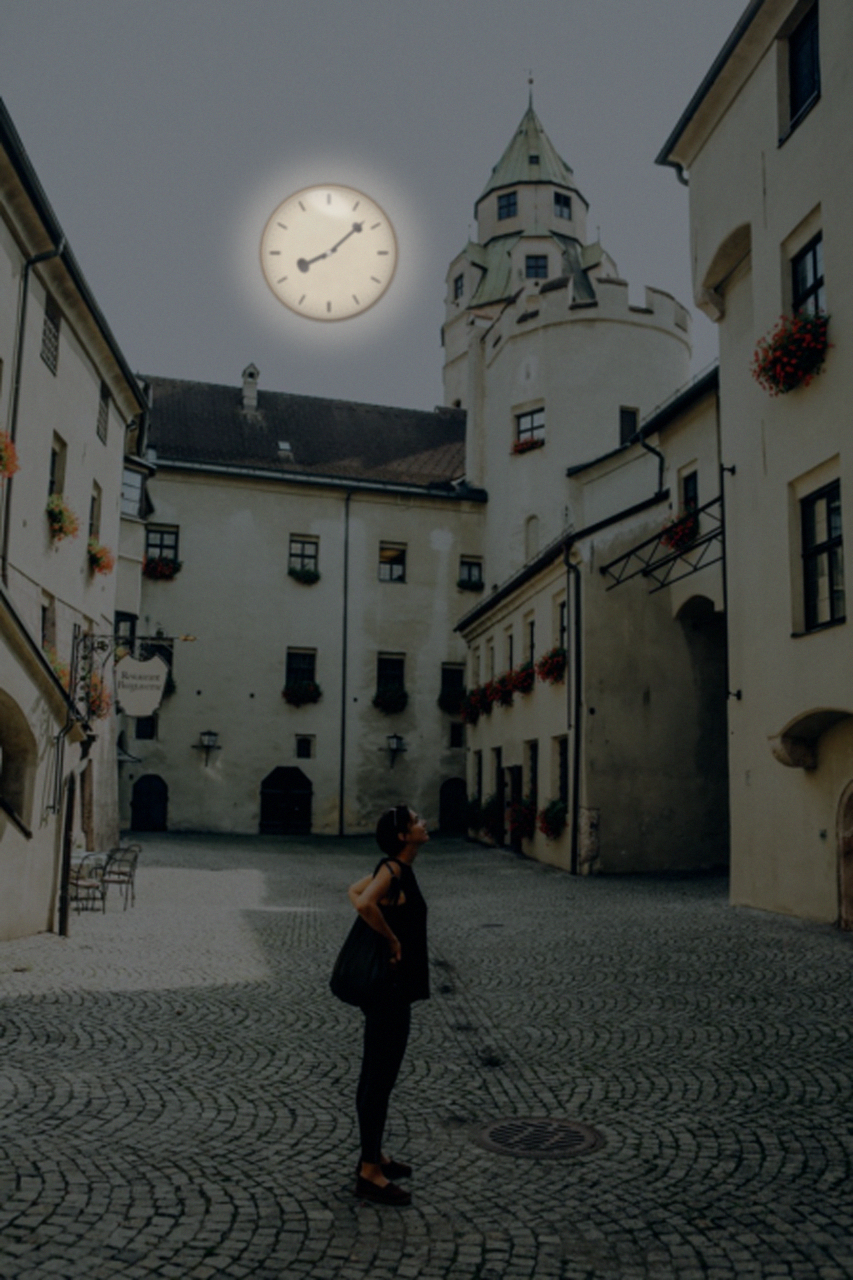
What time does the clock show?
8:08
